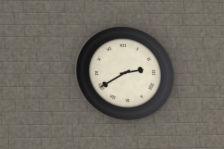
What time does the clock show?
2:40
